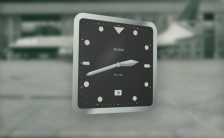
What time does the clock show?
2:42
